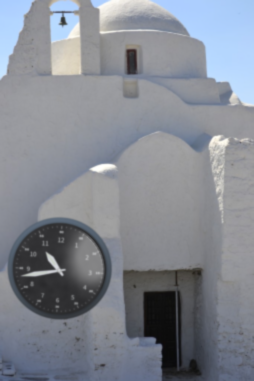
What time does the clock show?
10:43
